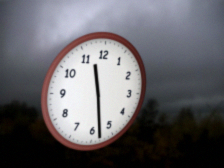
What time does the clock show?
11:28
